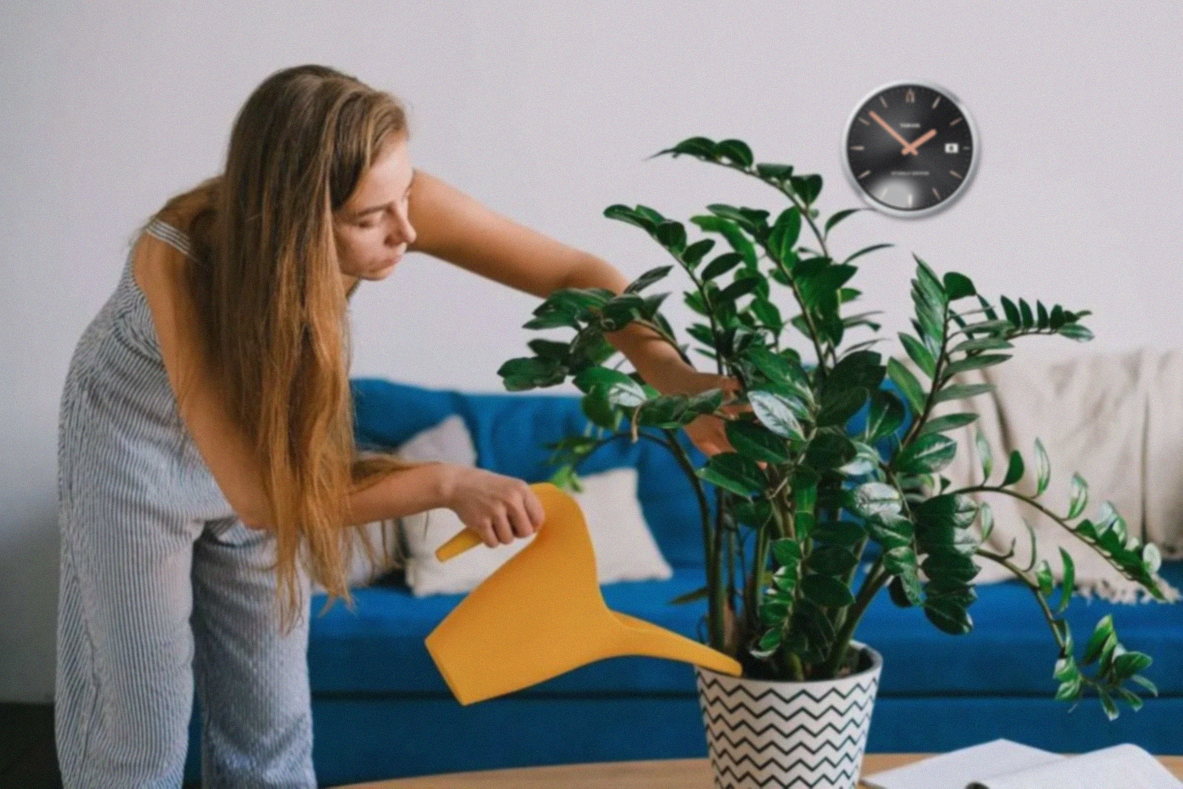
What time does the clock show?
1:52
